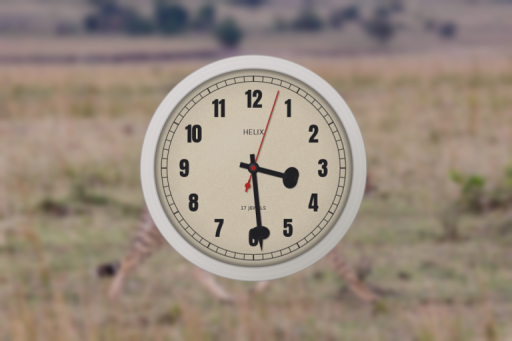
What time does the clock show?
3:29:03
